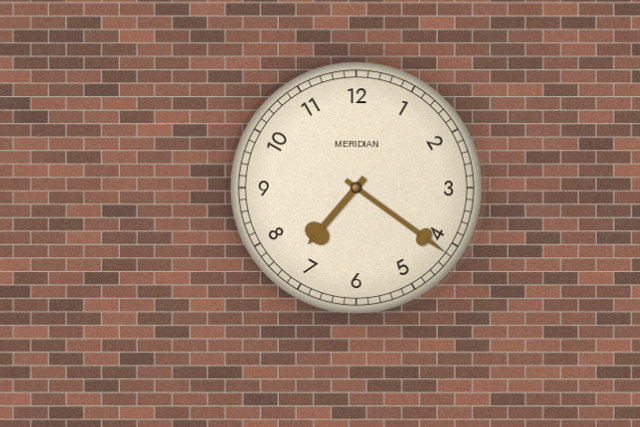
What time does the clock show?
7:21
